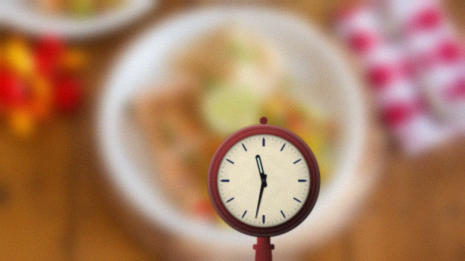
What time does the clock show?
11:32
